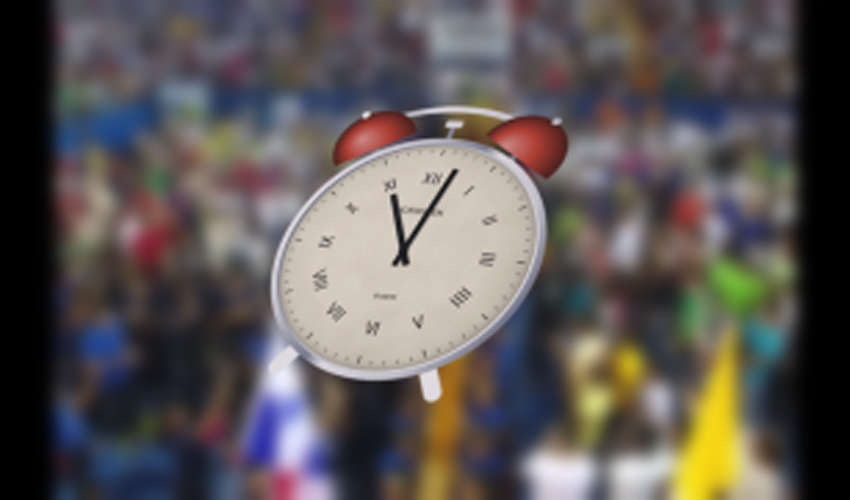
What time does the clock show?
11:02
